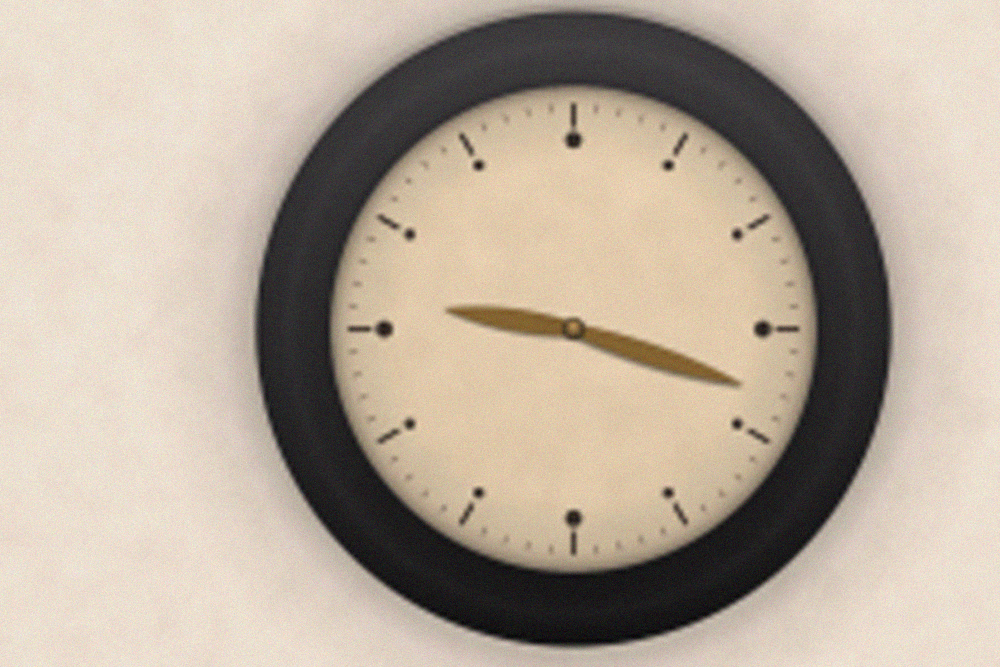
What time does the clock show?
9:18
